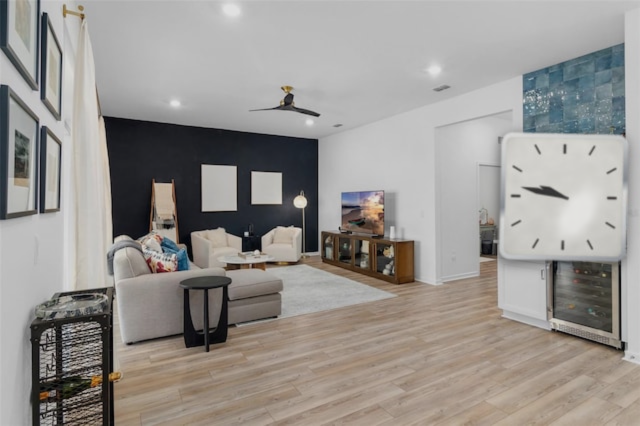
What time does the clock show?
9:47
